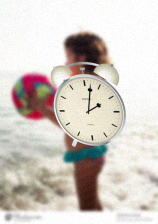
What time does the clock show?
2:02
